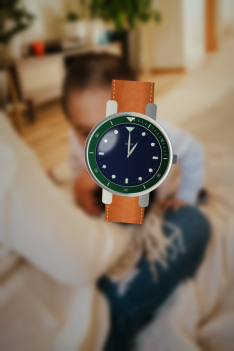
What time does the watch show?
1:00
